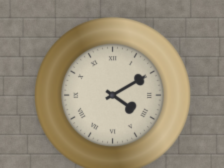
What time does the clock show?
4:10
